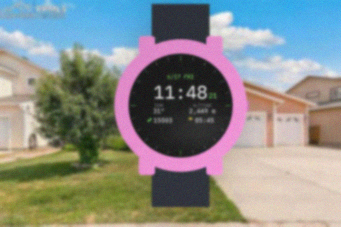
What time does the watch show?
11:48
